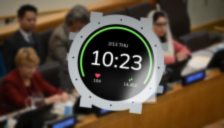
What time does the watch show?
10:23
